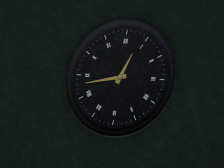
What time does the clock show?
12:43
